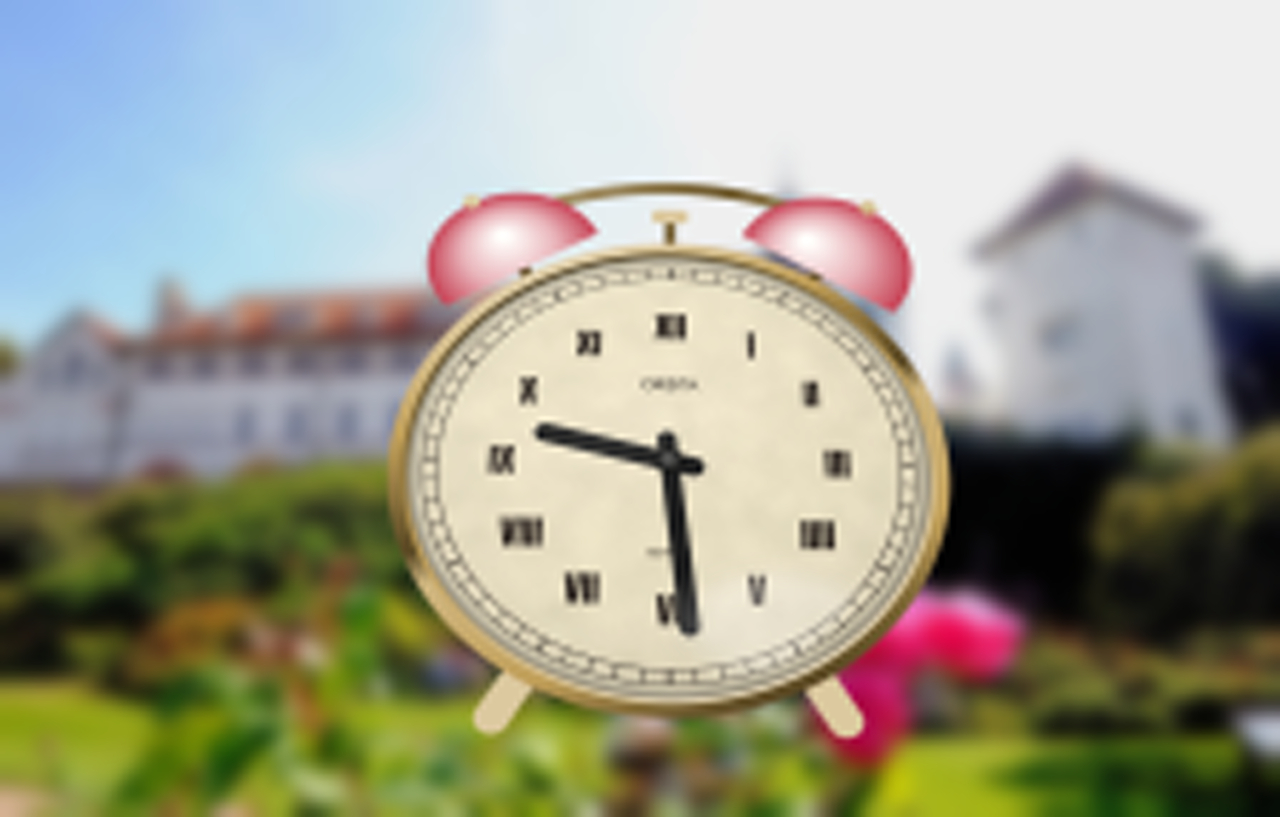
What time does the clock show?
9:29
